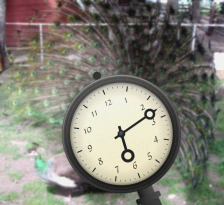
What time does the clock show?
6:13
